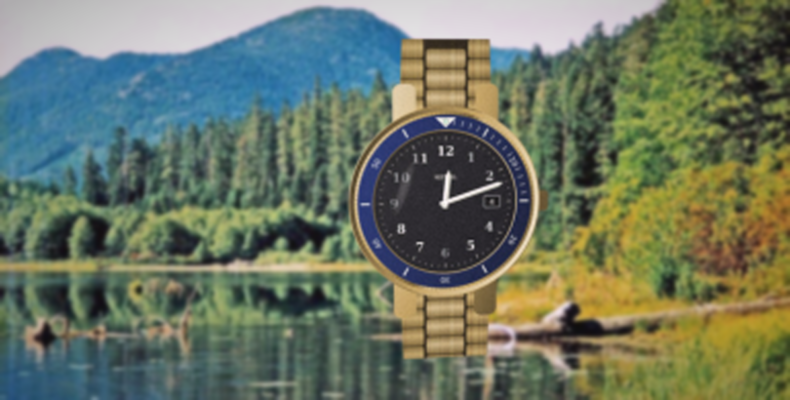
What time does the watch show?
12:12
